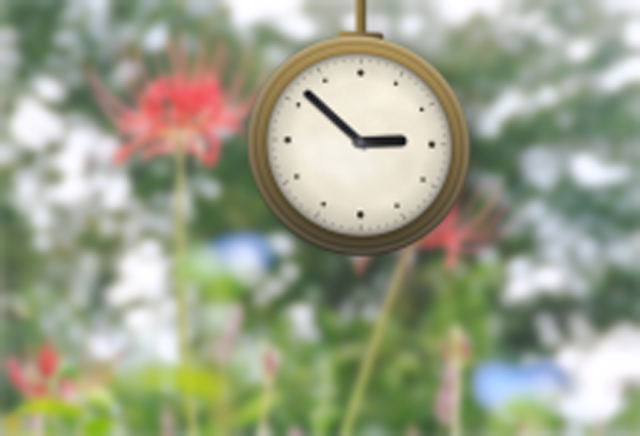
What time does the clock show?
2:52
